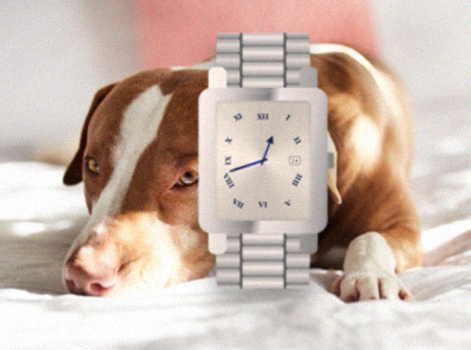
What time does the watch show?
12:42
